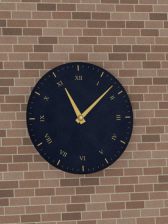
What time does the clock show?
11:08
